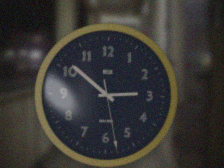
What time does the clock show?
2:51:28
